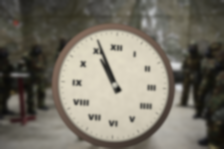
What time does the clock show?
10:56
